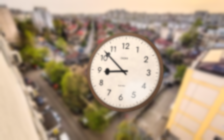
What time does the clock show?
8:52
